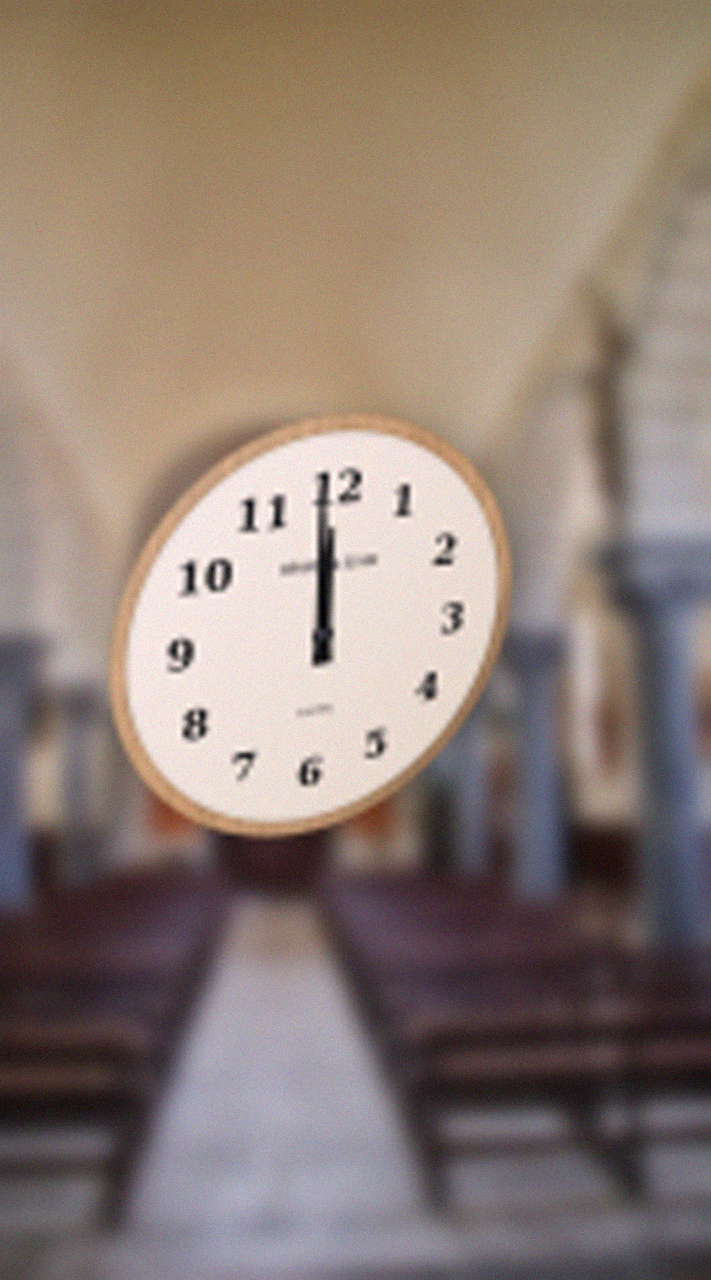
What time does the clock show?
11:59
